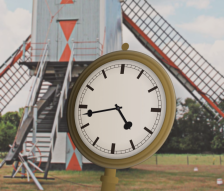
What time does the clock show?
4:43
